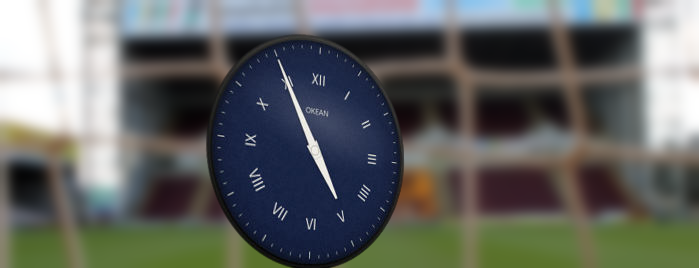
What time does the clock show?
4:55
